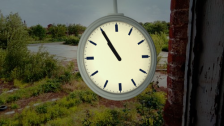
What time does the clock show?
10:55
